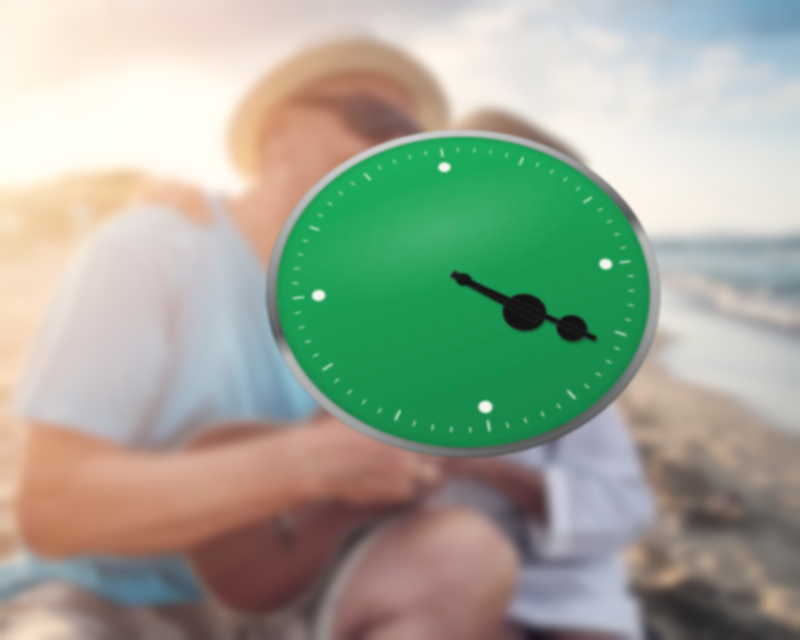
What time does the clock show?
4:21
